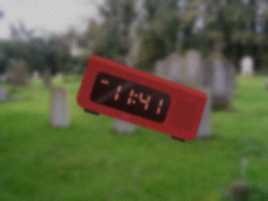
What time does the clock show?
11:41
